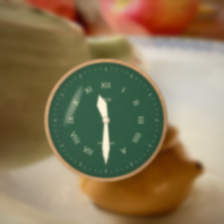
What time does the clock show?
11:30
